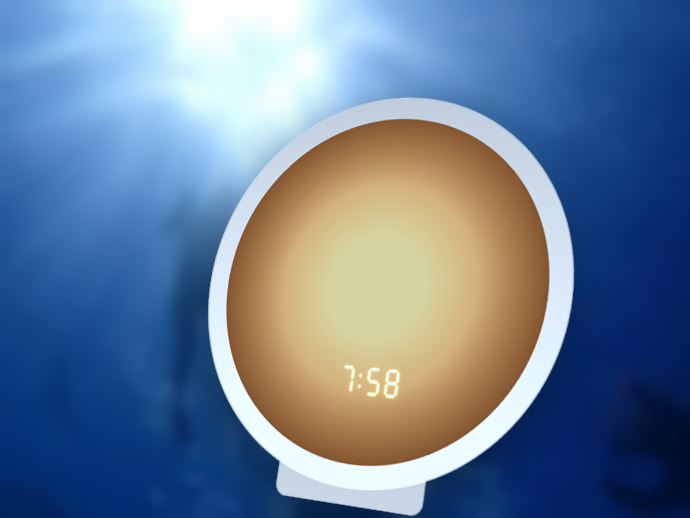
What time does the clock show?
7:58
